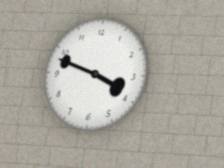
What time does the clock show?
3:48
